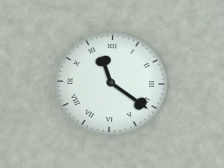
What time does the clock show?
11:21
